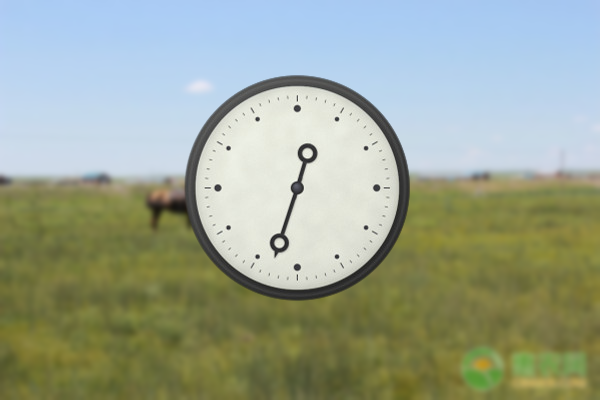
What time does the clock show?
12:33
